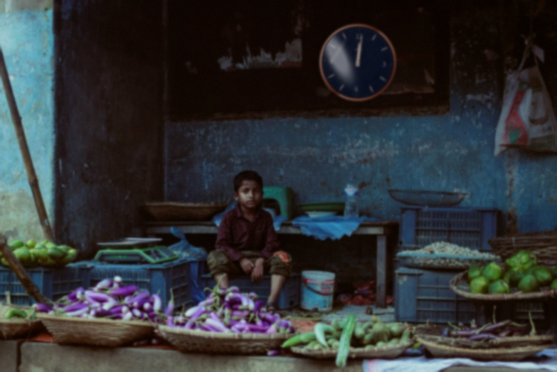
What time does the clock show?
12:01
